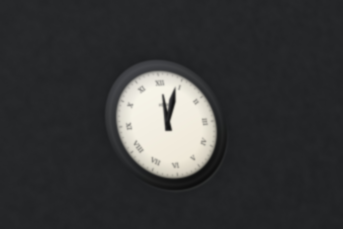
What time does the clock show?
12:04
